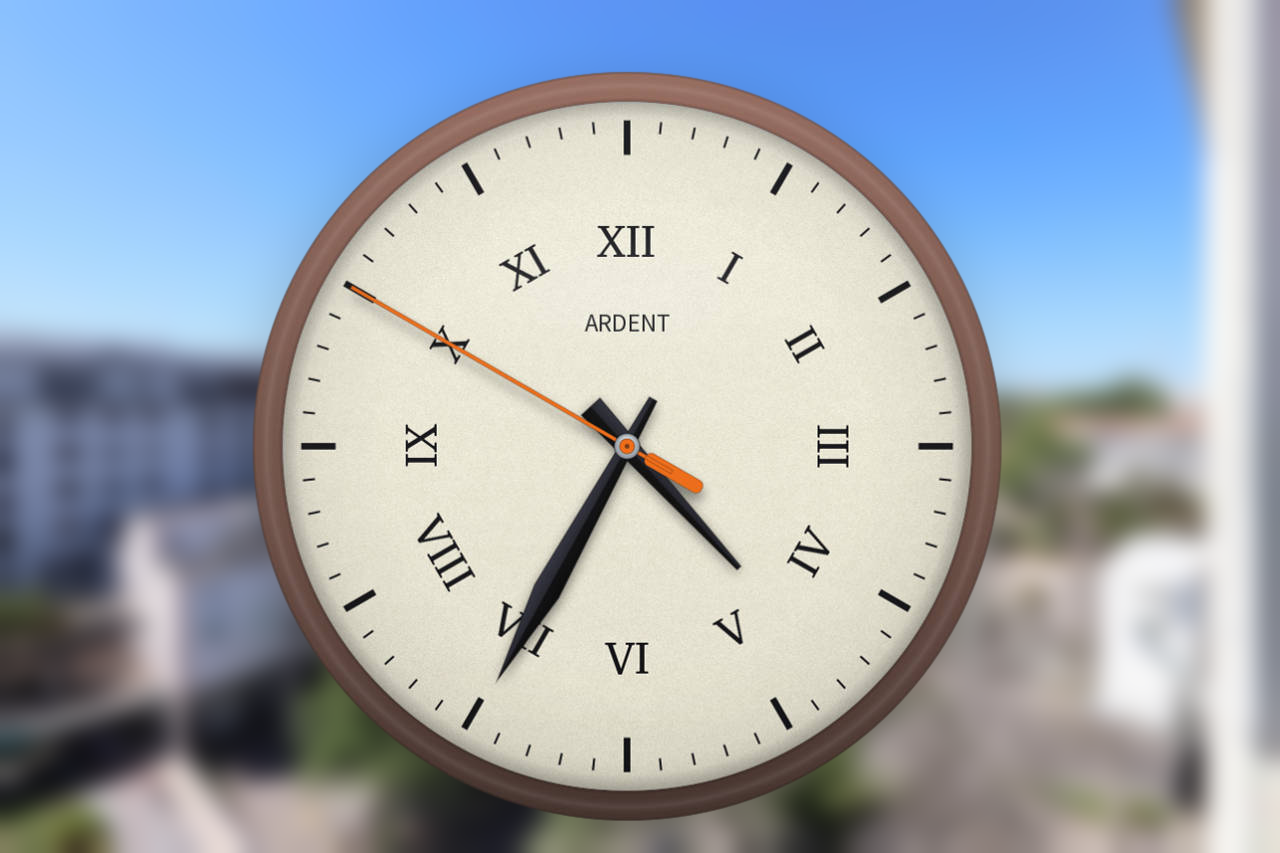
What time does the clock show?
4:34:50
